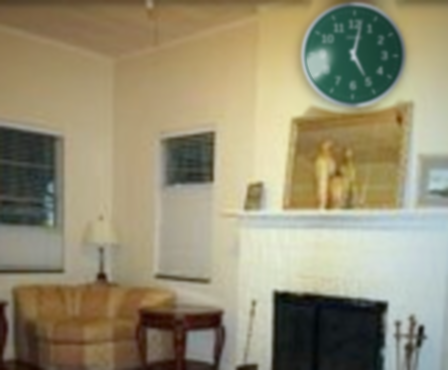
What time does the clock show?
5:02
